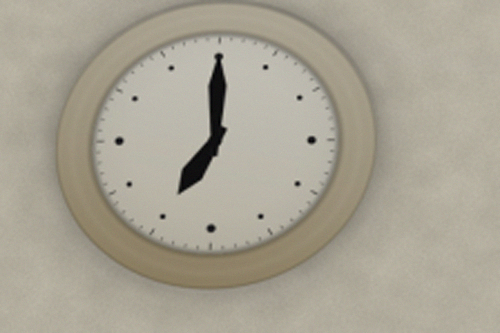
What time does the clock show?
7:00
